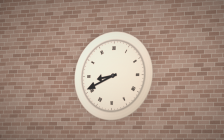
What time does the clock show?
8:41
